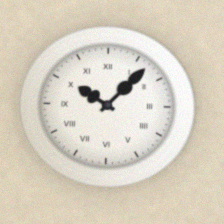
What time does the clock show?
10:07
